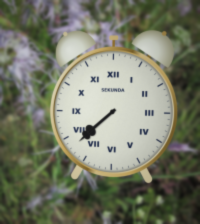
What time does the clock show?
7:38
